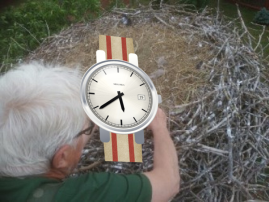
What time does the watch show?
5:39
